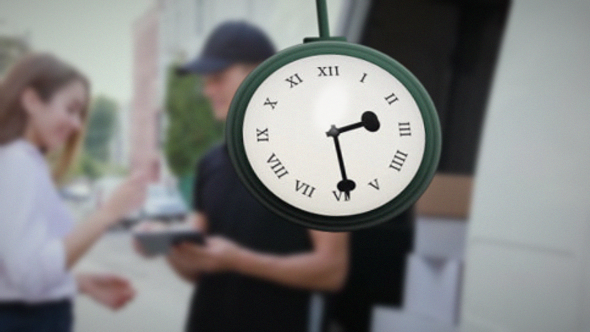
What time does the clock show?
2:29
